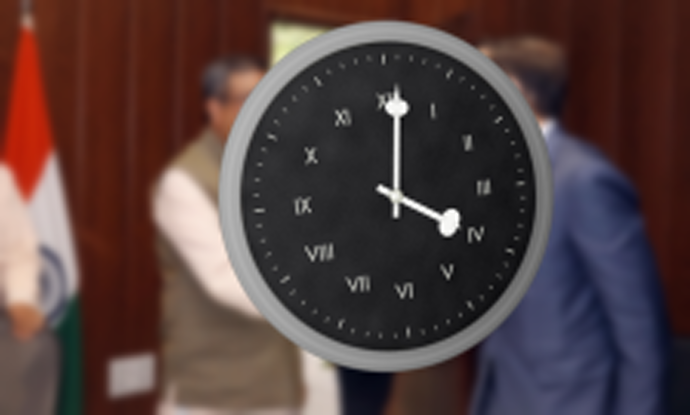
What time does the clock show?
4:01
